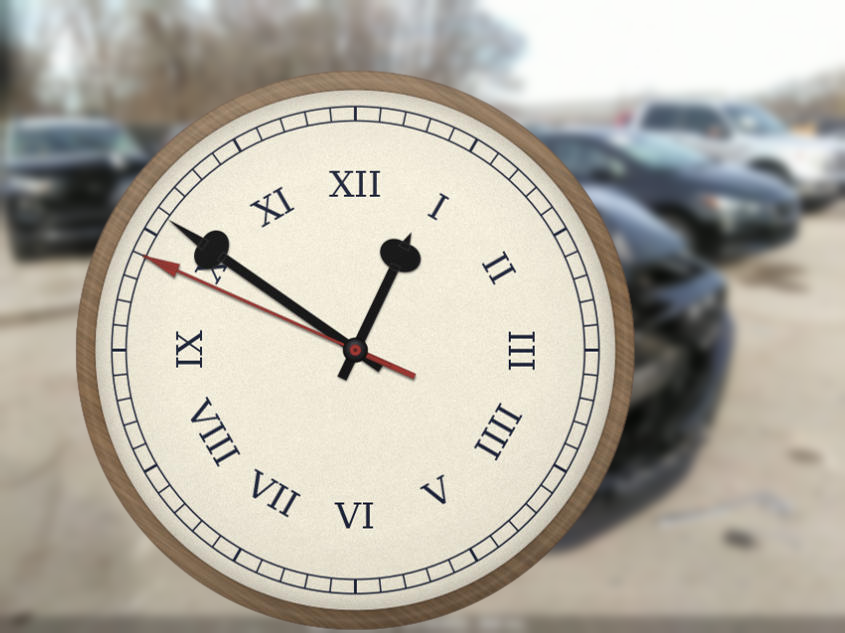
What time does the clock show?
12:50:49
